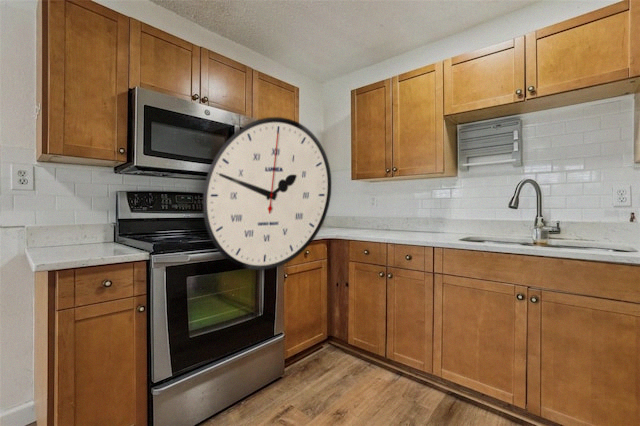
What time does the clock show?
1:48:00
